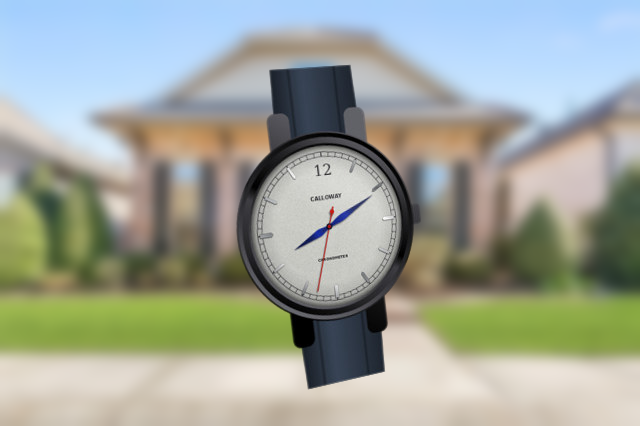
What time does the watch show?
8:10:33
